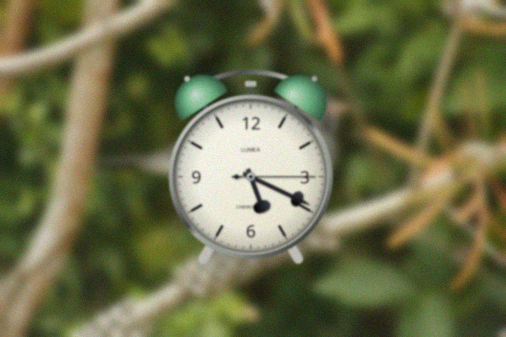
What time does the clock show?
5:19:15
